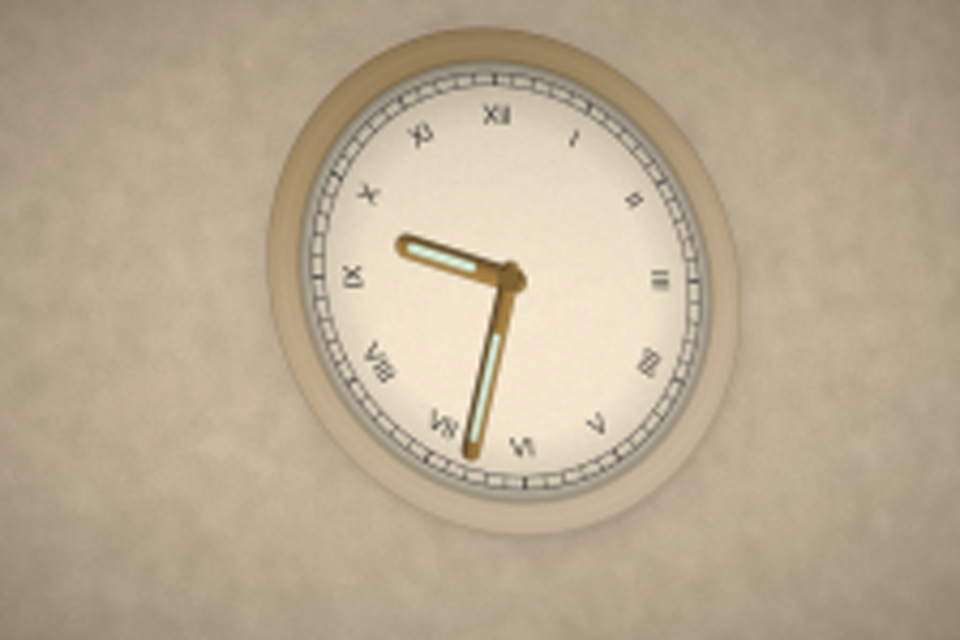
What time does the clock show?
9:33
